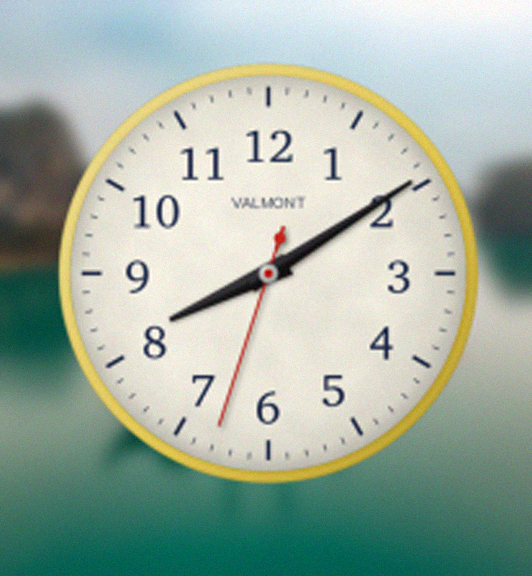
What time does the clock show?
8:09:33
